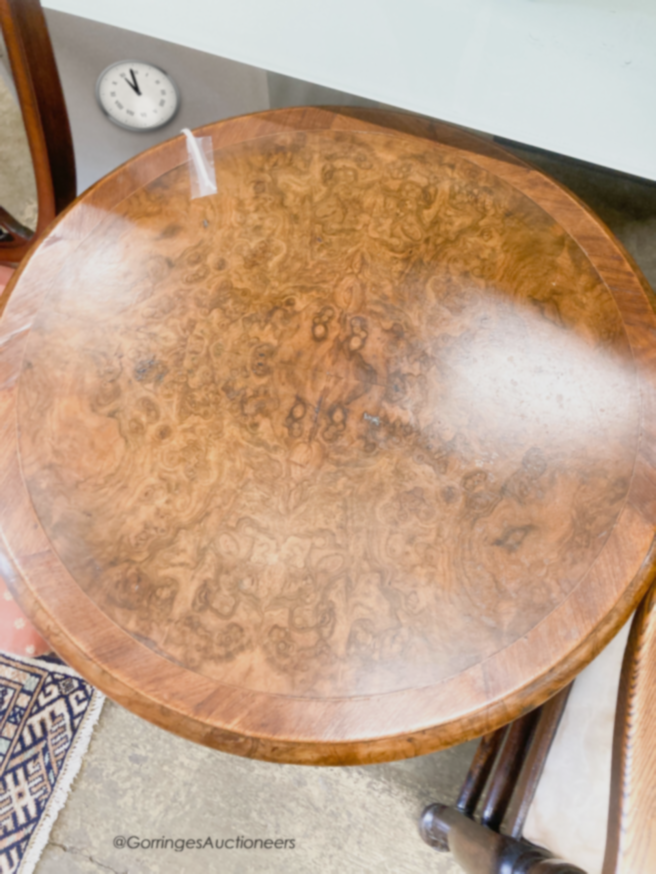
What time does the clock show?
10:59
